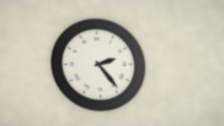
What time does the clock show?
2:24
